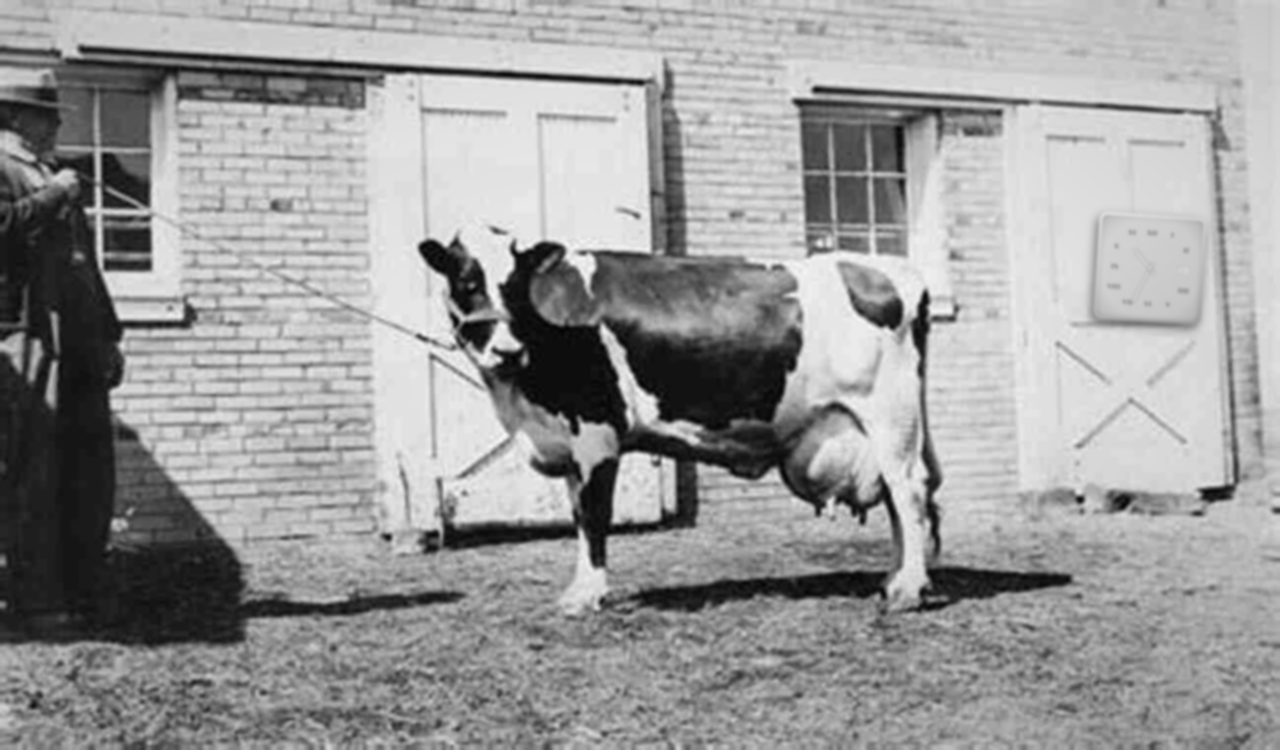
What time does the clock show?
10:34
